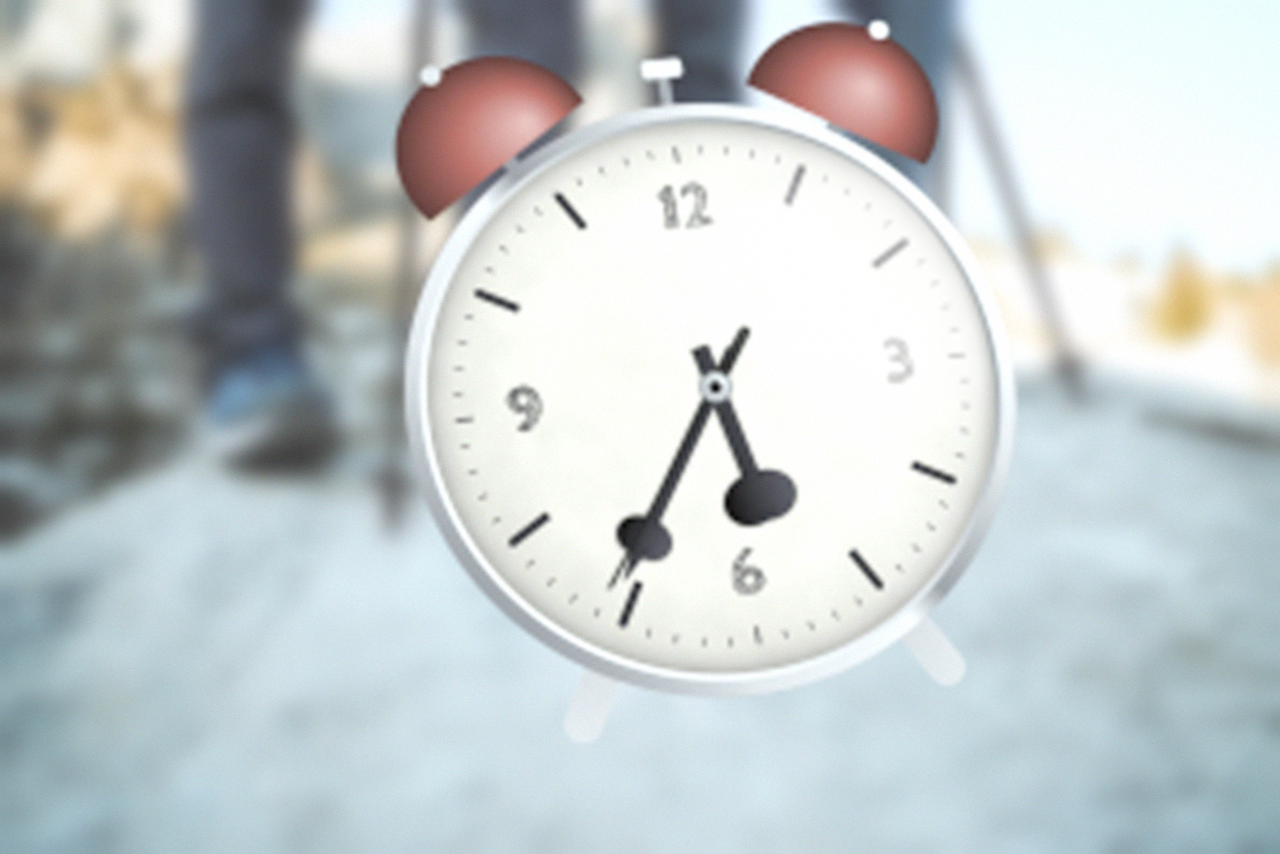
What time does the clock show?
5:35:36
